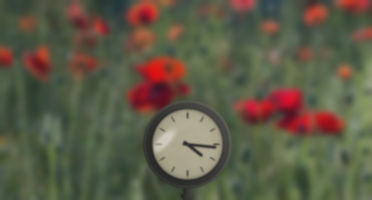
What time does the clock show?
4:16
